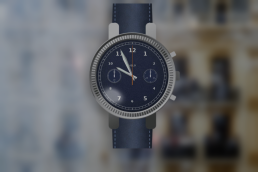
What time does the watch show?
9:56
